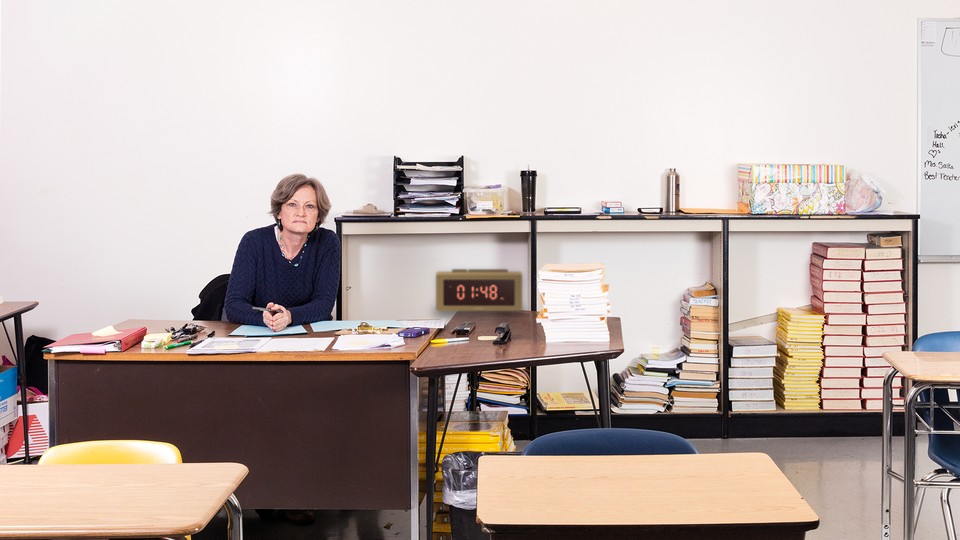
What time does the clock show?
1:48
